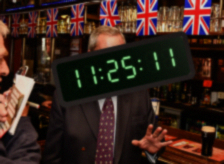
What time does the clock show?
11:25:11
